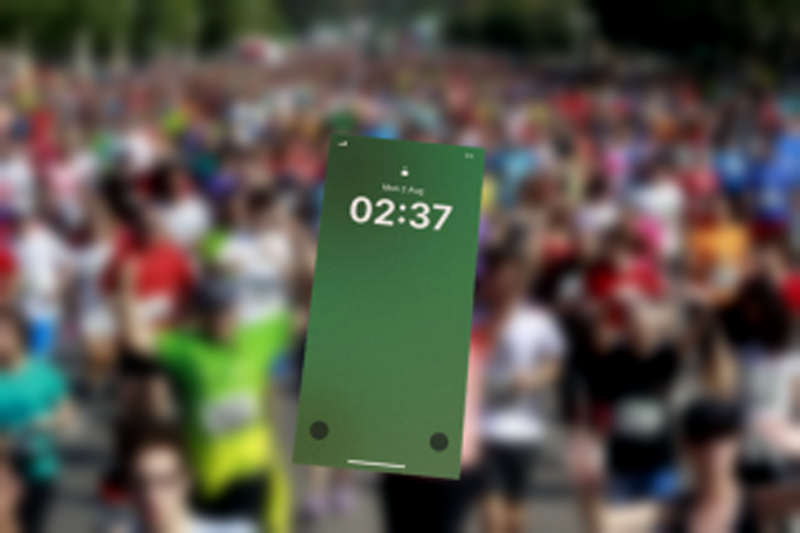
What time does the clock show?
2:37
